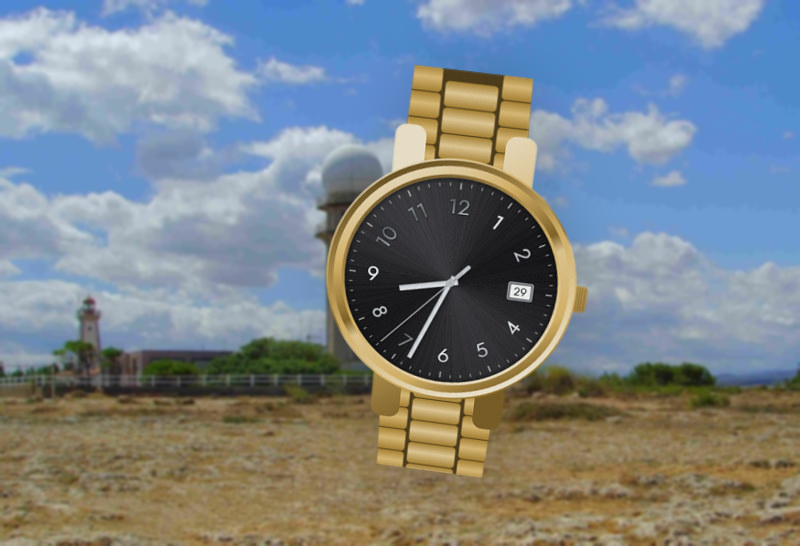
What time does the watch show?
8:33:37
